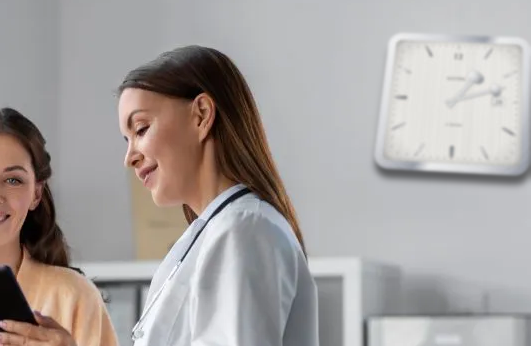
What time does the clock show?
1:12
